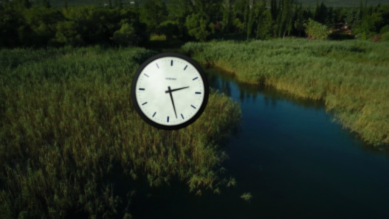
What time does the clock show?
2:27
